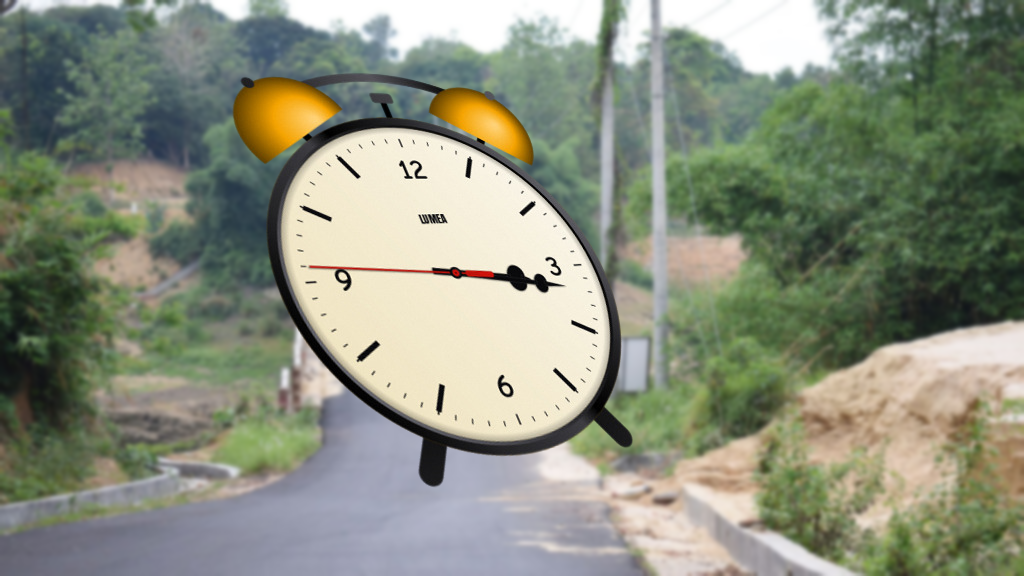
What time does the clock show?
3:16:46
